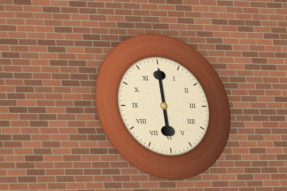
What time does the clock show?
6:00
